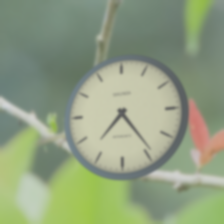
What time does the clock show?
7:24
